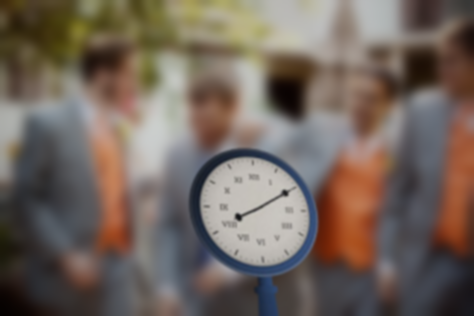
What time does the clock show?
8:10
